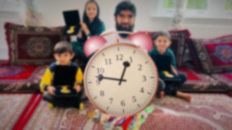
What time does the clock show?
12:47
